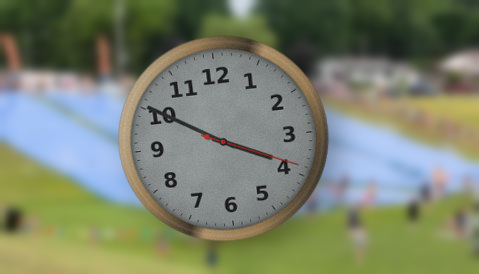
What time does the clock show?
3:50:19
